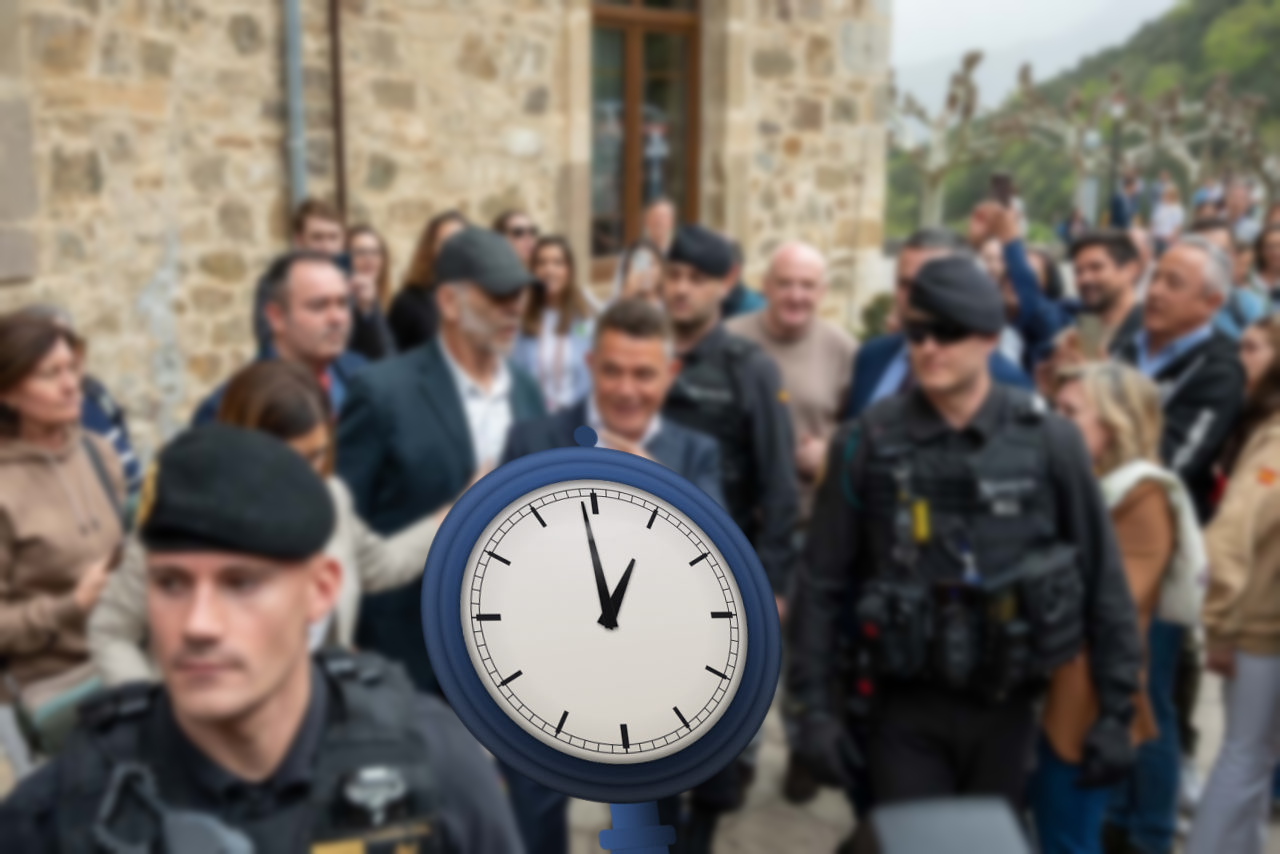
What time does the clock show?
12:59
